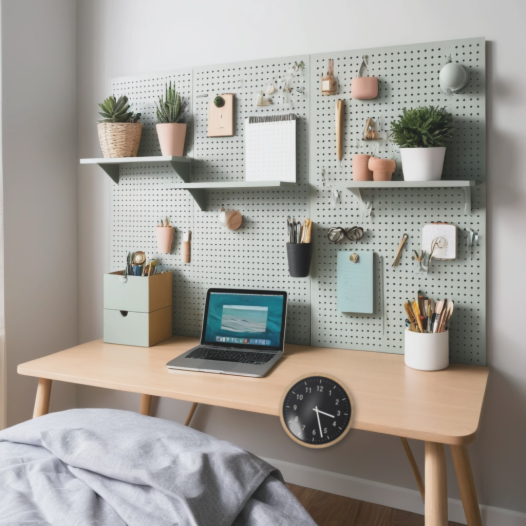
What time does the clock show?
3:27
